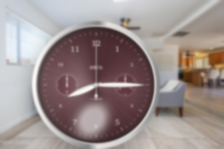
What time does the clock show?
8:15
